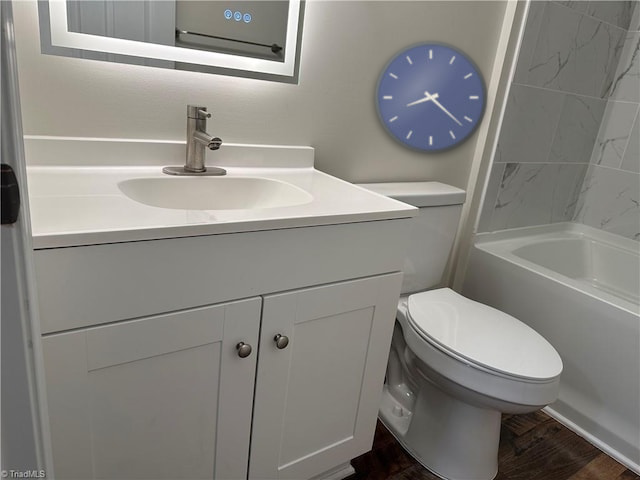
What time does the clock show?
8:22
